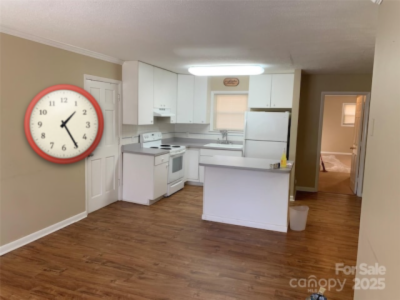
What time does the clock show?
1:25
